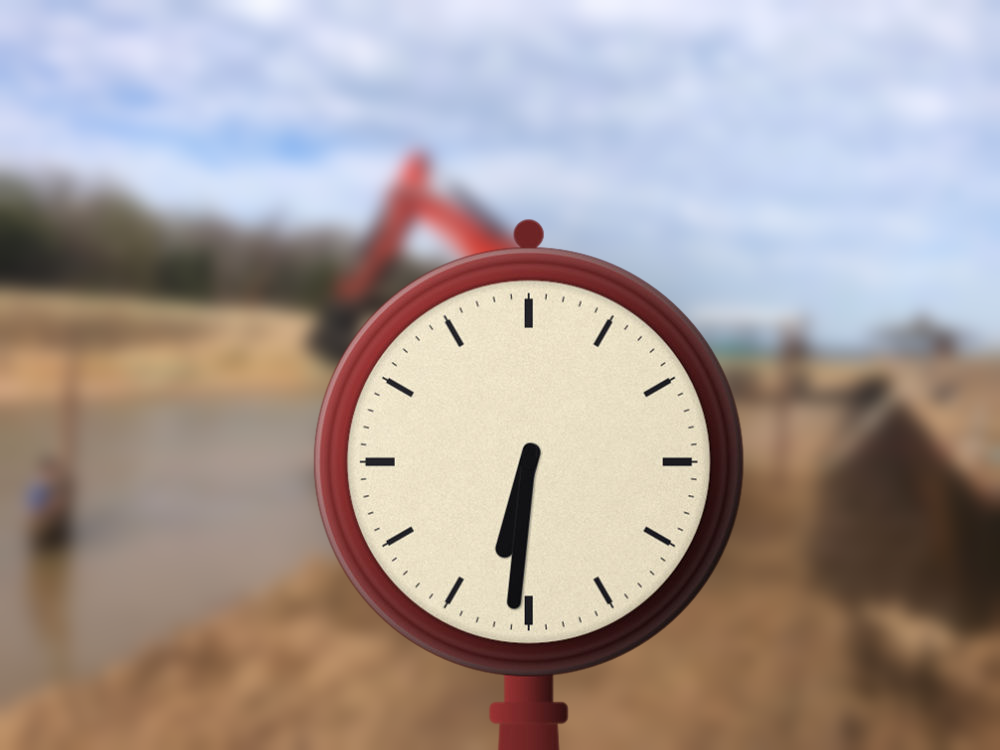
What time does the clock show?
6:31
